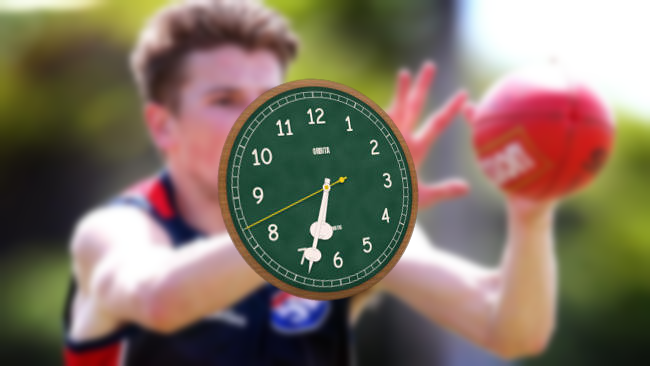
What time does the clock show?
6:33:42
